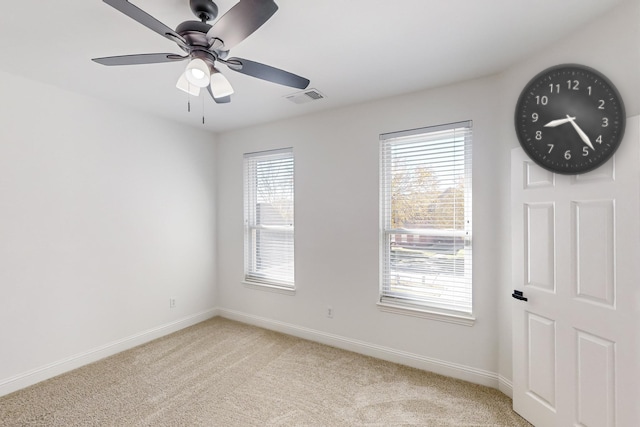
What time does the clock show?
8:23
